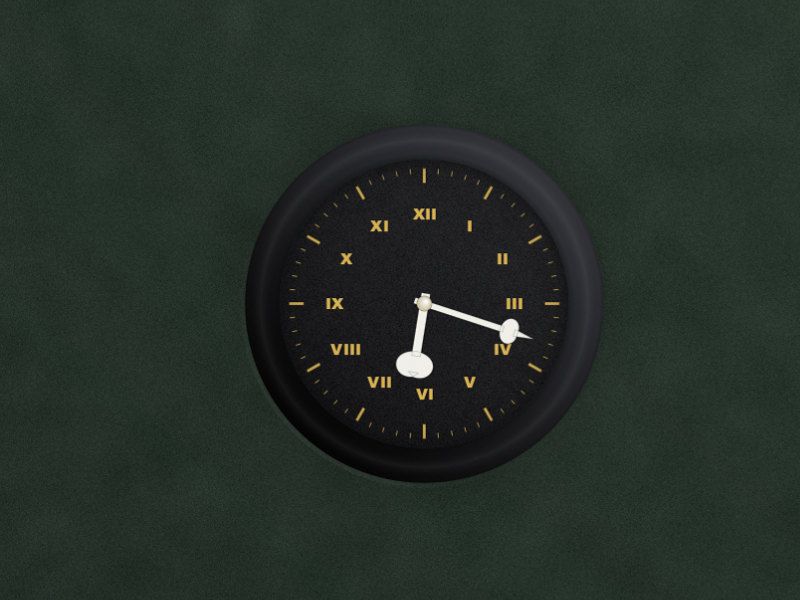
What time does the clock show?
6:18
